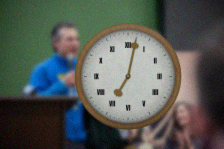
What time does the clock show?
7:02
